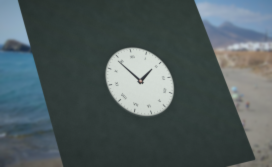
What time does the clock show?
1:54
